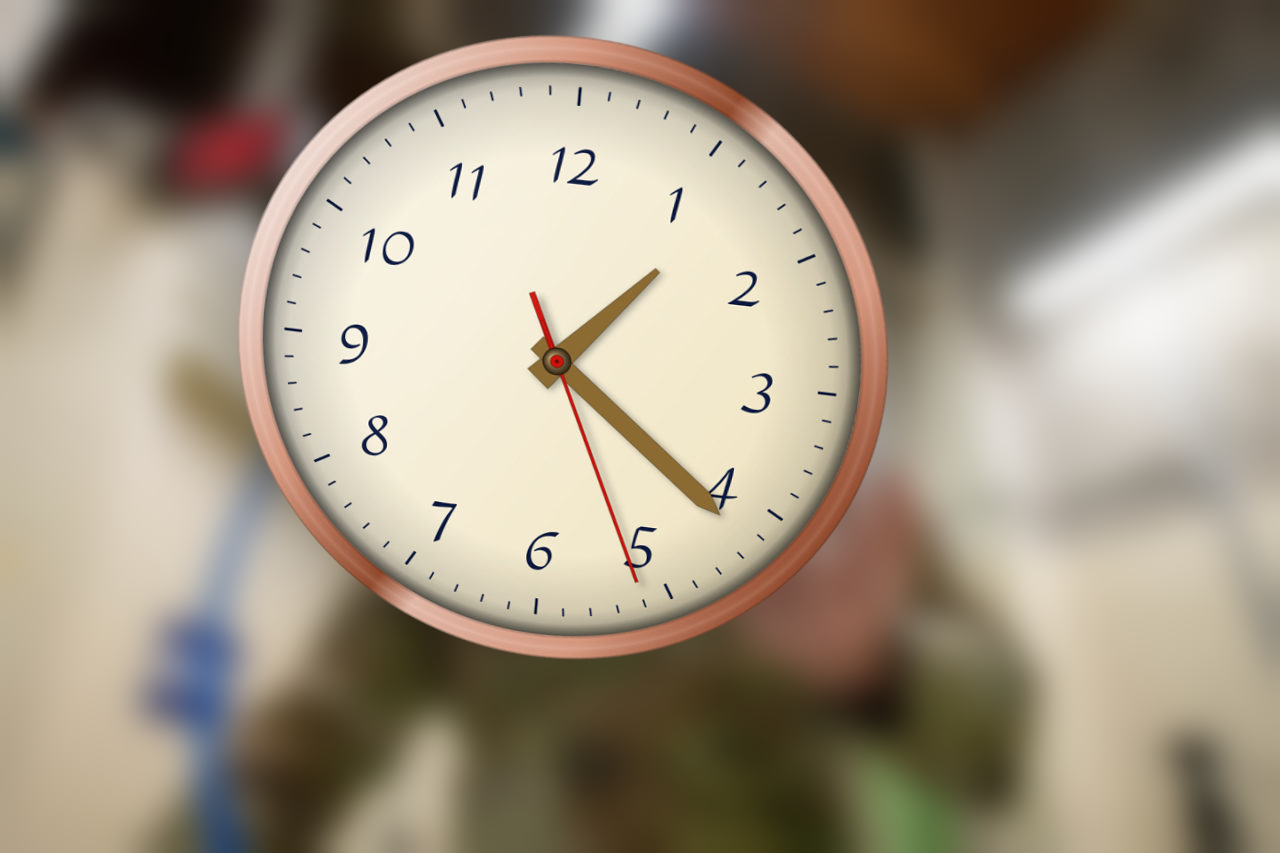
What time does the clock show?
1:21:26
